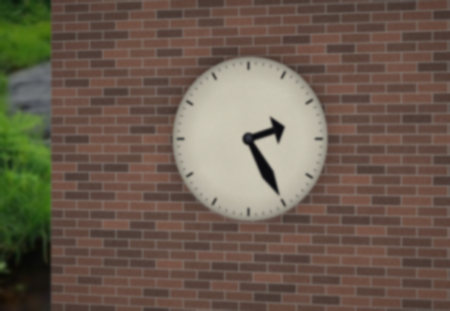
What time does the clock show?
2:25
